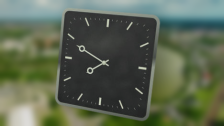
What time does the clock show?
7:49
